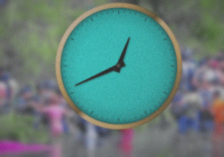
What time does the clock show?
12:41
